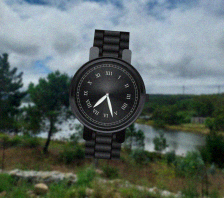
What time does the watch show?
7:27
